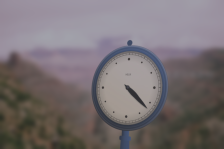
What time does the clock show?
4:22
